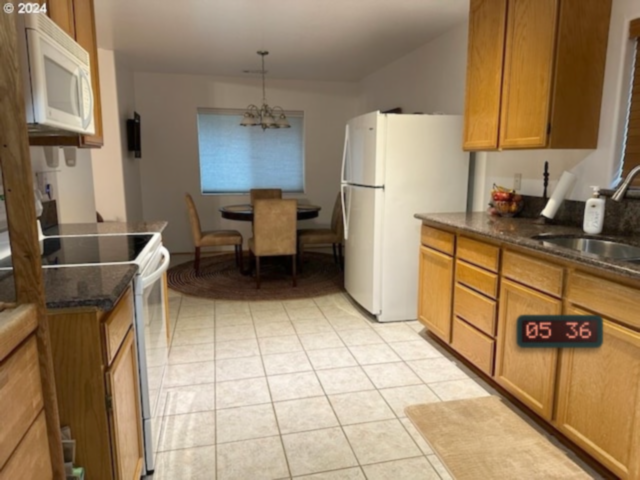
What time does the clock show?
5:36
